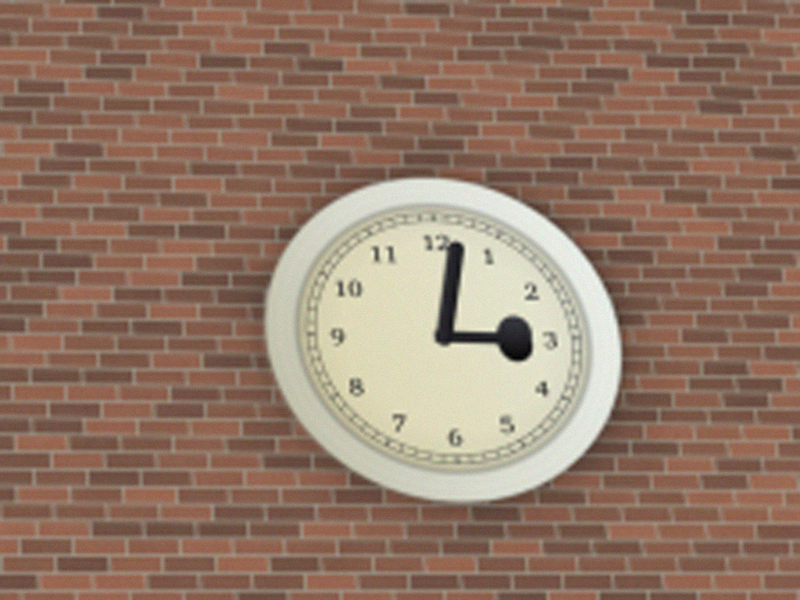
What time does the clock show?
3:02
